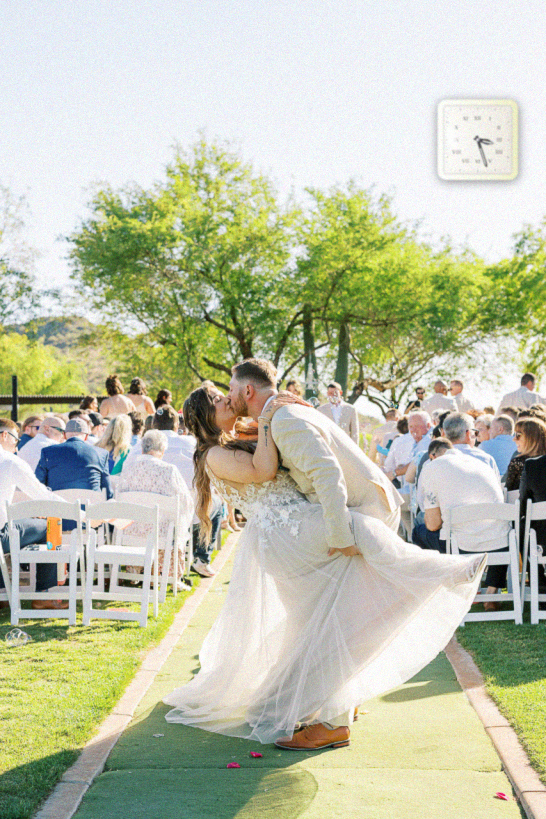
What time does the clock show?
3:27
